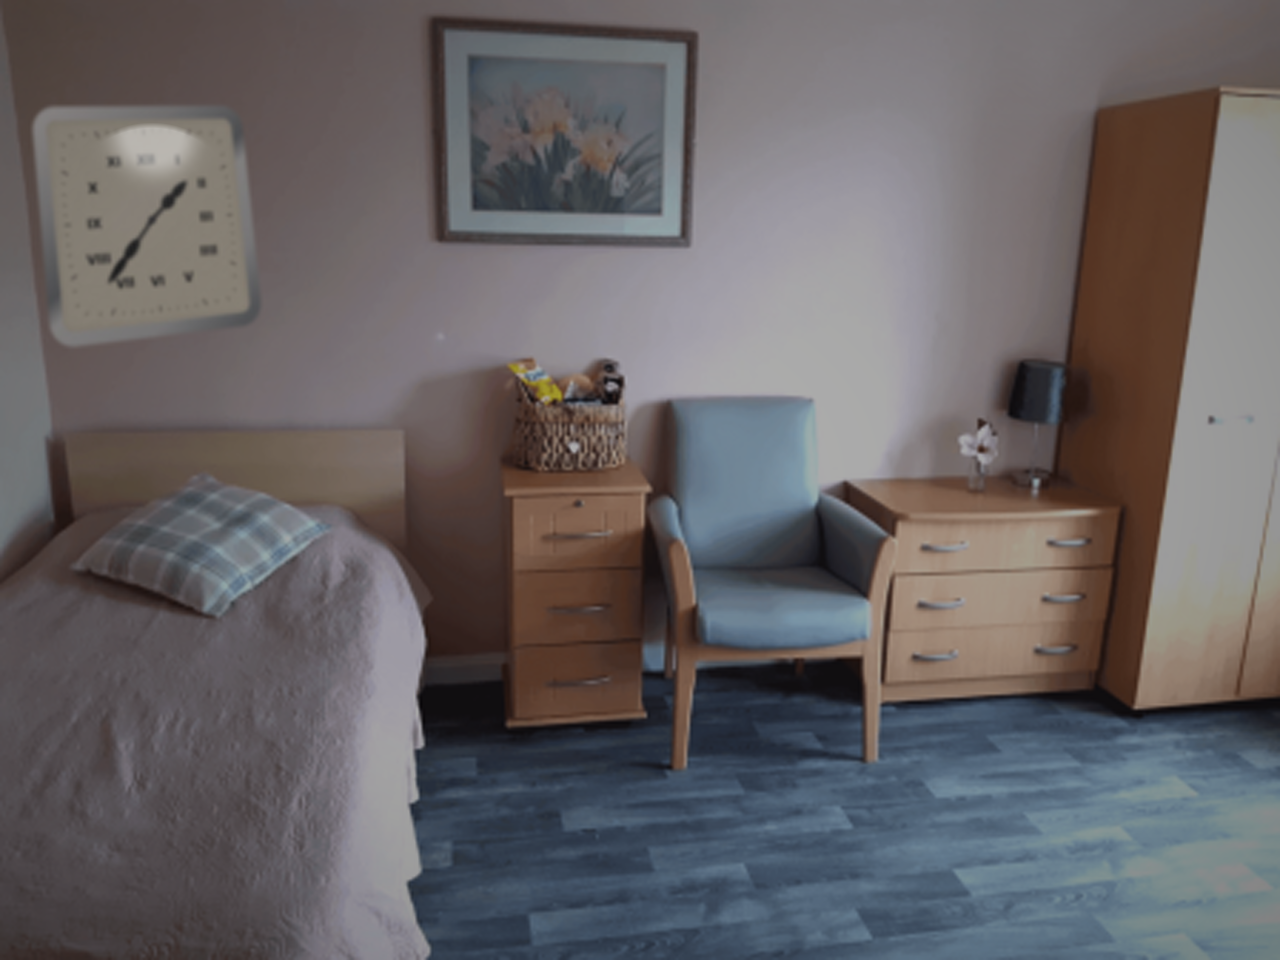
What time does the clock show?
1:37
